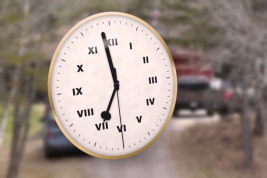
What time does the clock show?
6:58:30
